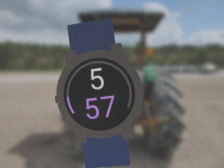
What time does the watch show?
5:57
